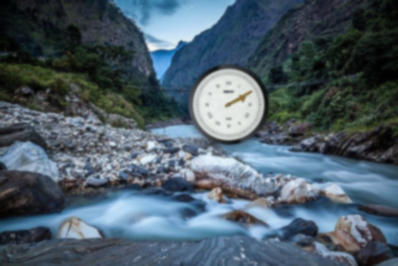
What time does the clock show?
2:10
